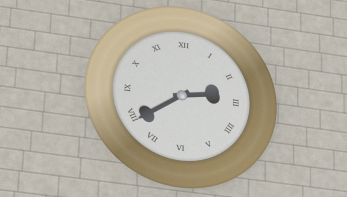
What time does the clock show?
2:39
